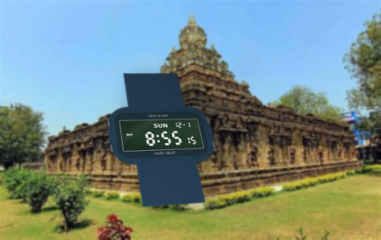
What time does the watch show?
8:55:15
